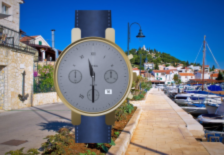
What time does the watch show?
11:30
